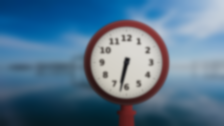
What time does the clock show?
6:32
